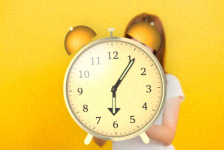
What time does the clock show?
6:06
